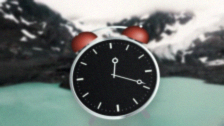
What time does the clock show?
12:19
